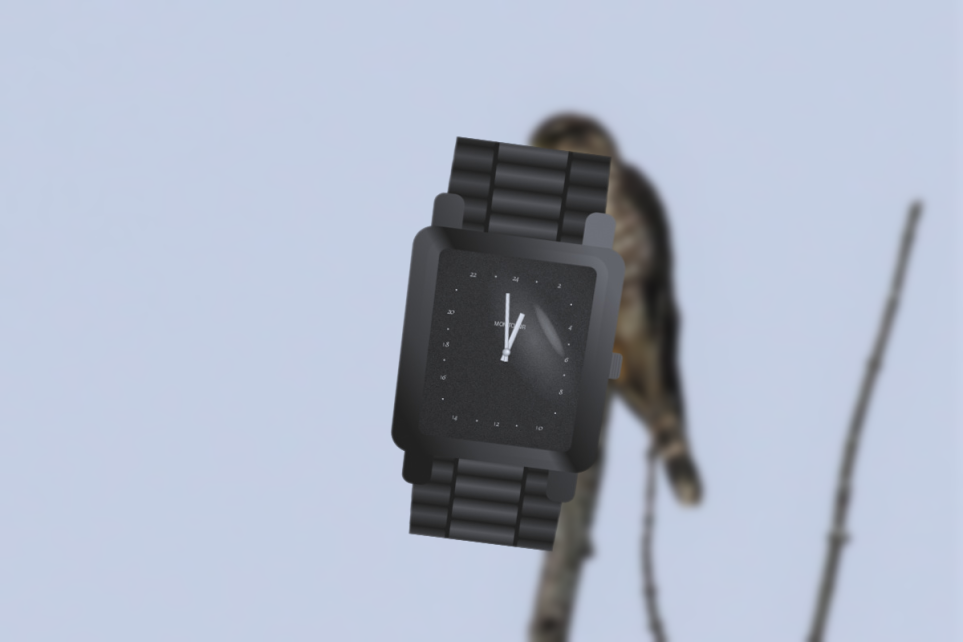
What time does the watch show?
0:59
